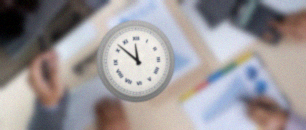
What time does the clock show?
11:52
